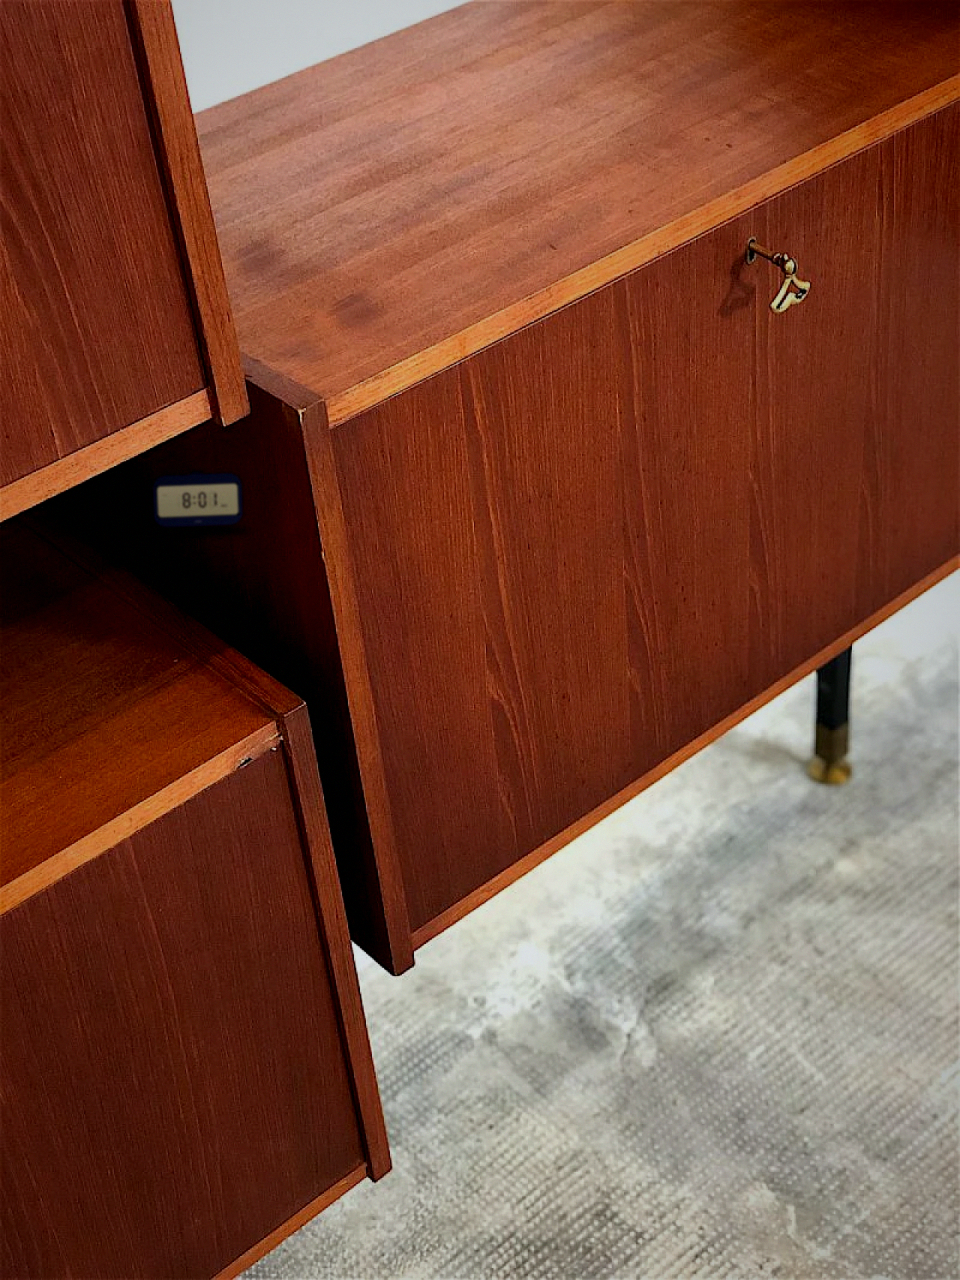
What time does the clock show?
8:01
